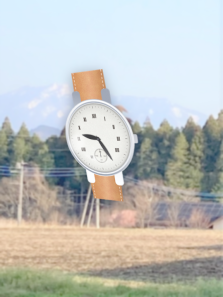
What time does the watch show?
9:25
